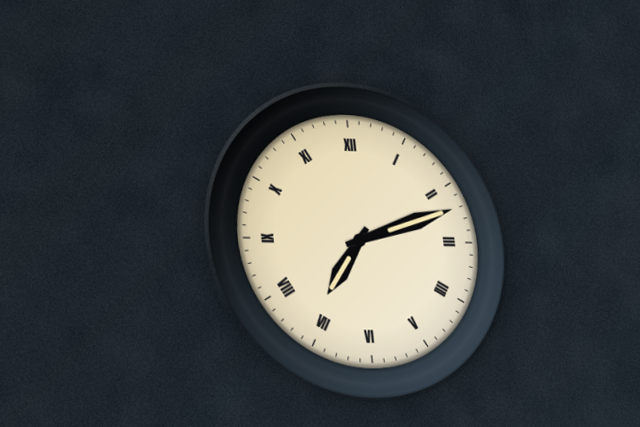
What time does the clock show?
7:12
